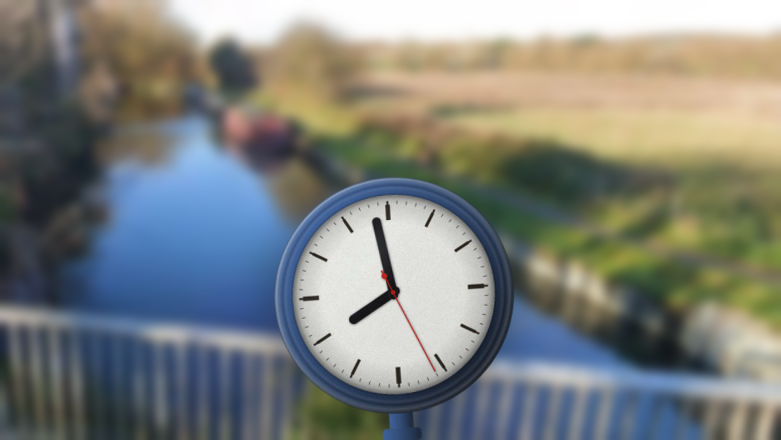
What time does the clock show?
7:58:26
